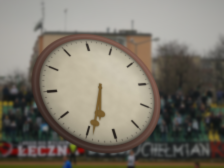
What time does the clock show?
6:34
